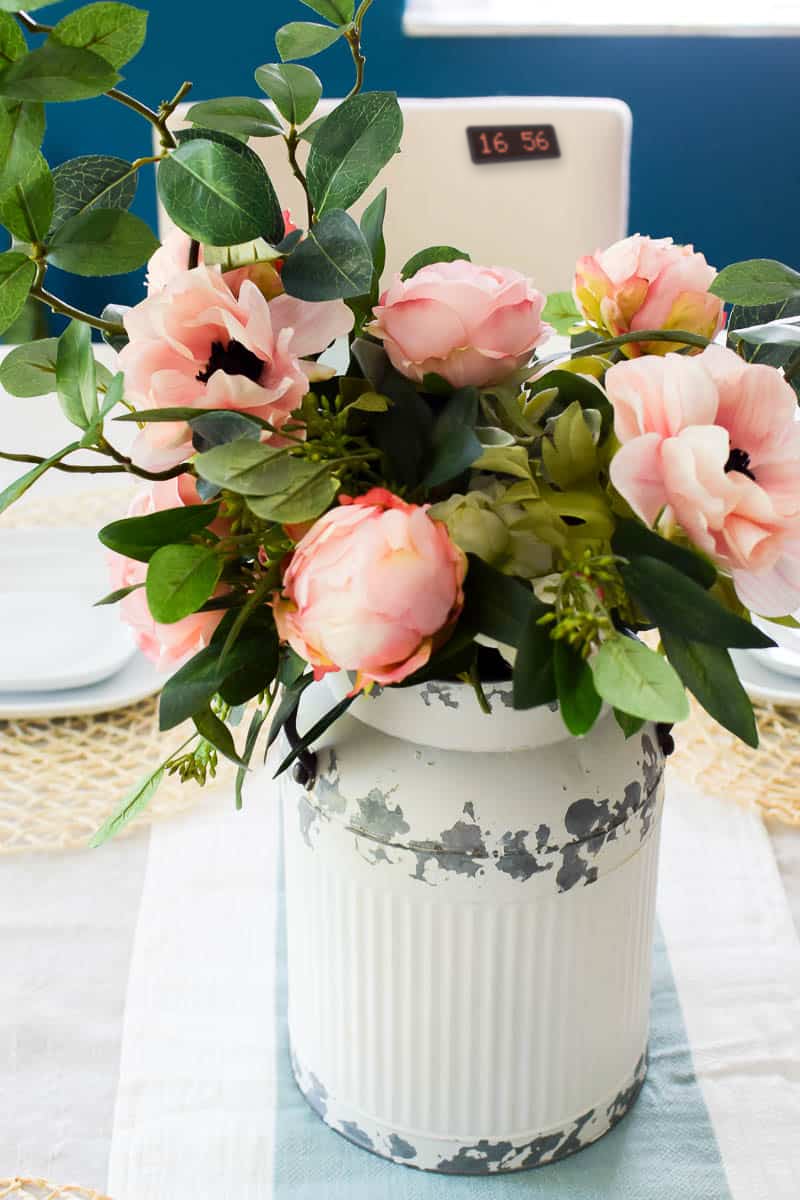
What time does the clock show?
16:56
